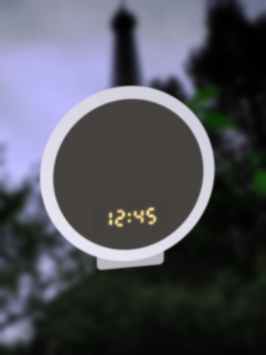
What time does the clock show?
12:45
